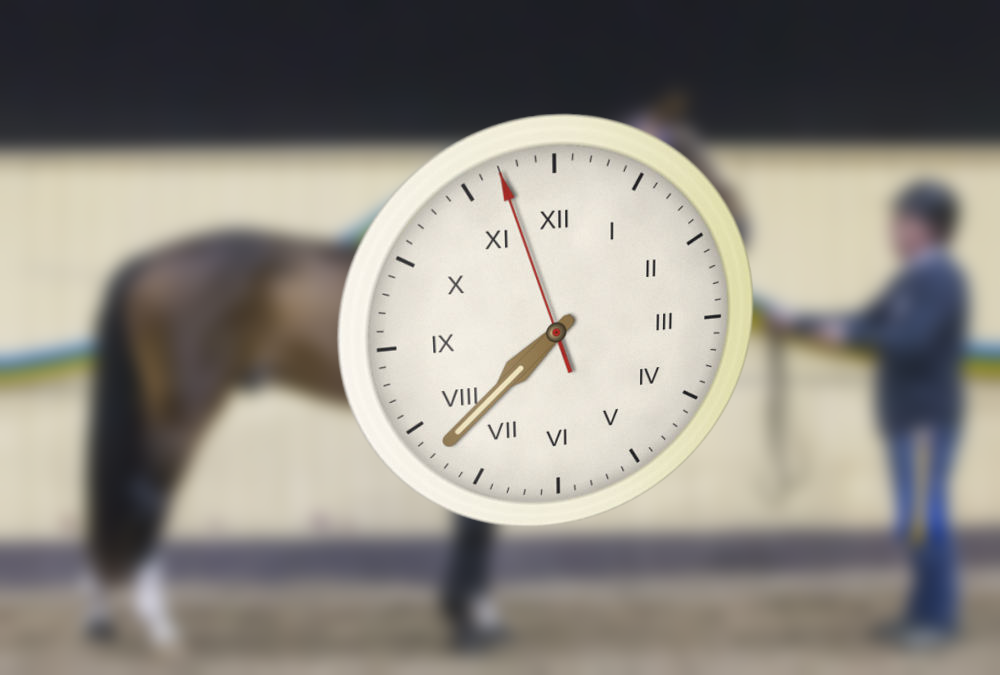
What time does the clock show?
7:37:57
